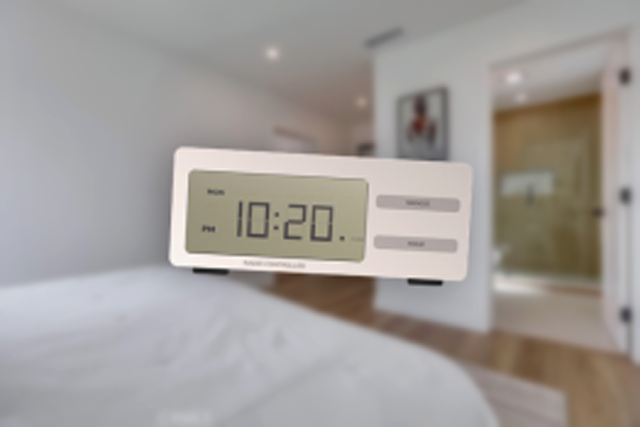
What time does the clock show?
10:20
